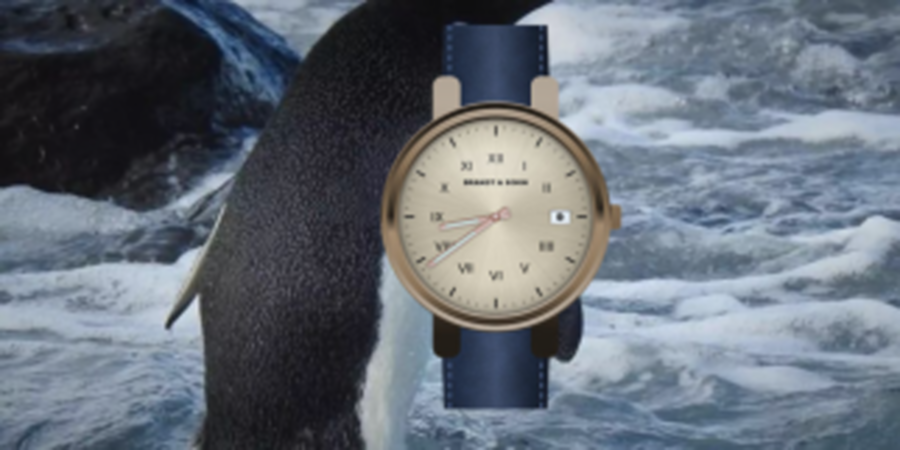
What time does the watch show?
8:39
